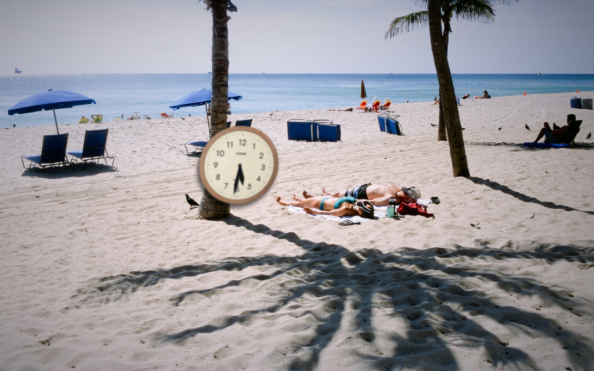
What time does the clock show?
5:31
